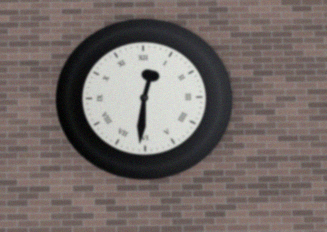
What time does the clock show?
12:31
